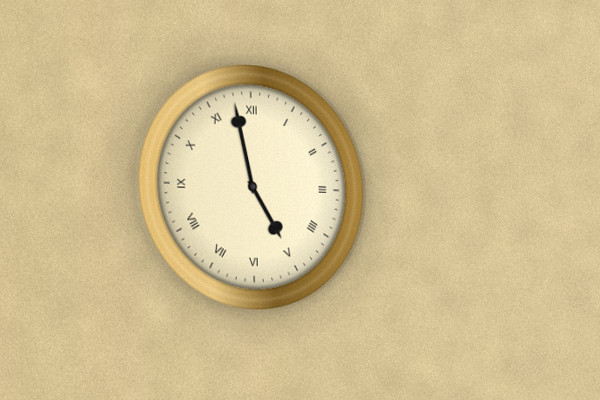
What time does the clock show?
4:58
